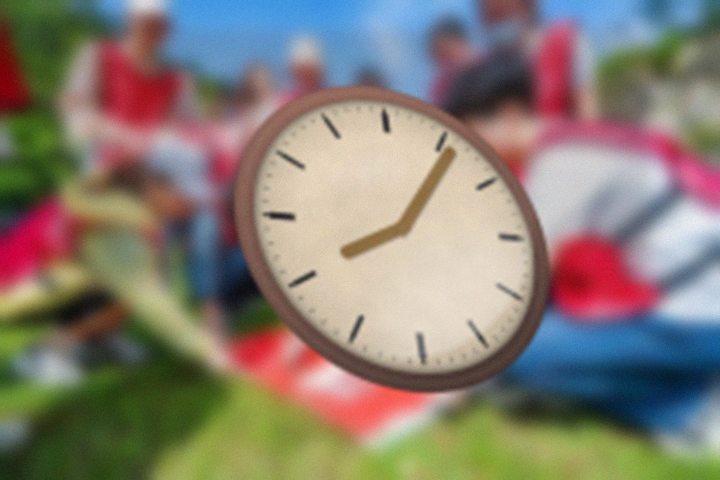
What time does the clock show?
8:06
